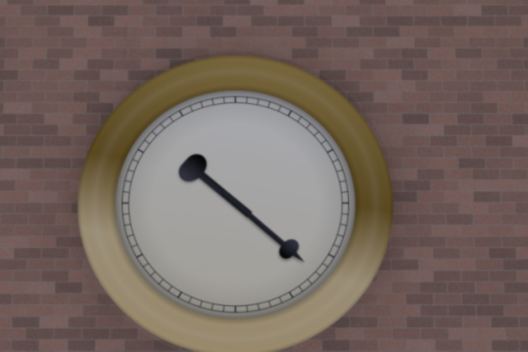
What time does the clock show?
10:22
